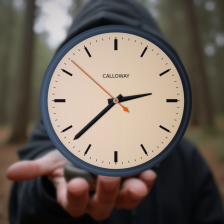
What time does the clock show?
2:37:52
